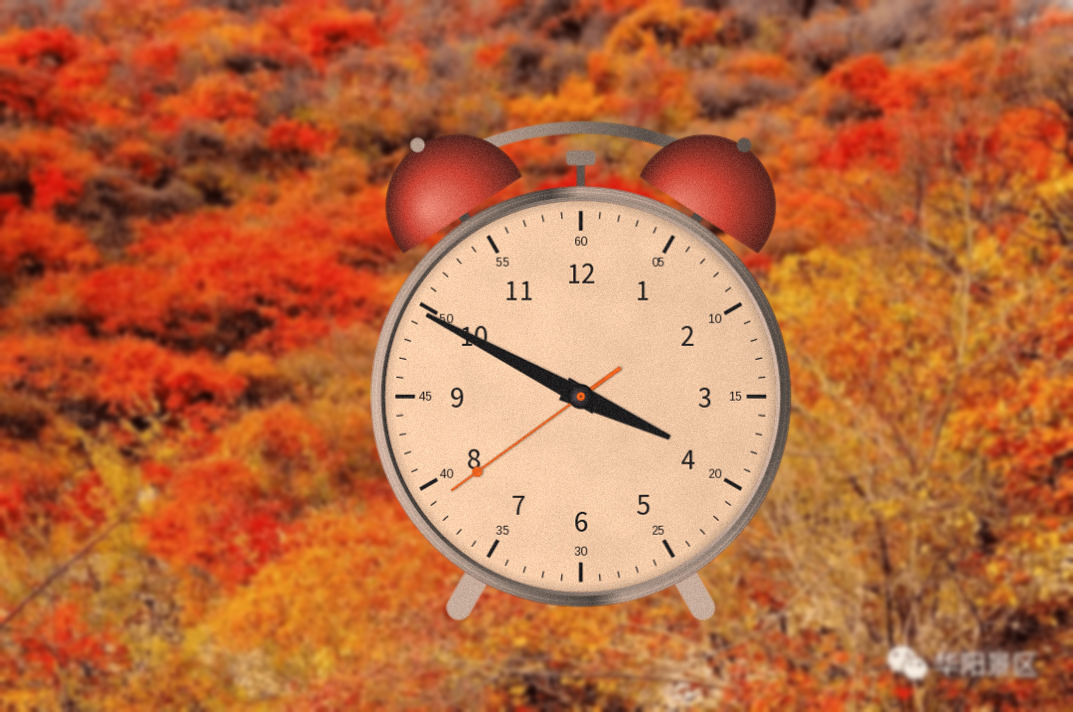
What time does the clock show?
3:49:39
